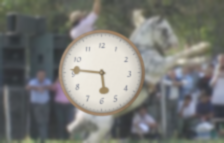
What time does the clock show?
5:46
